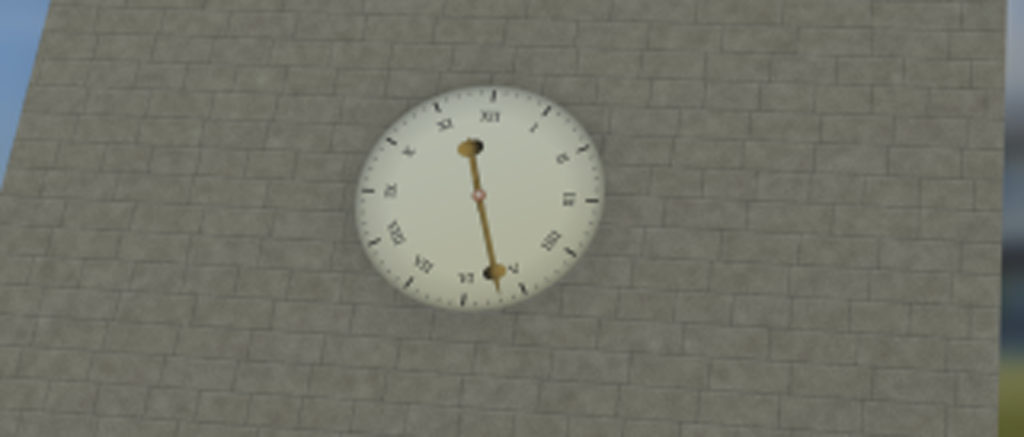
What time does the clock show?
11:27
